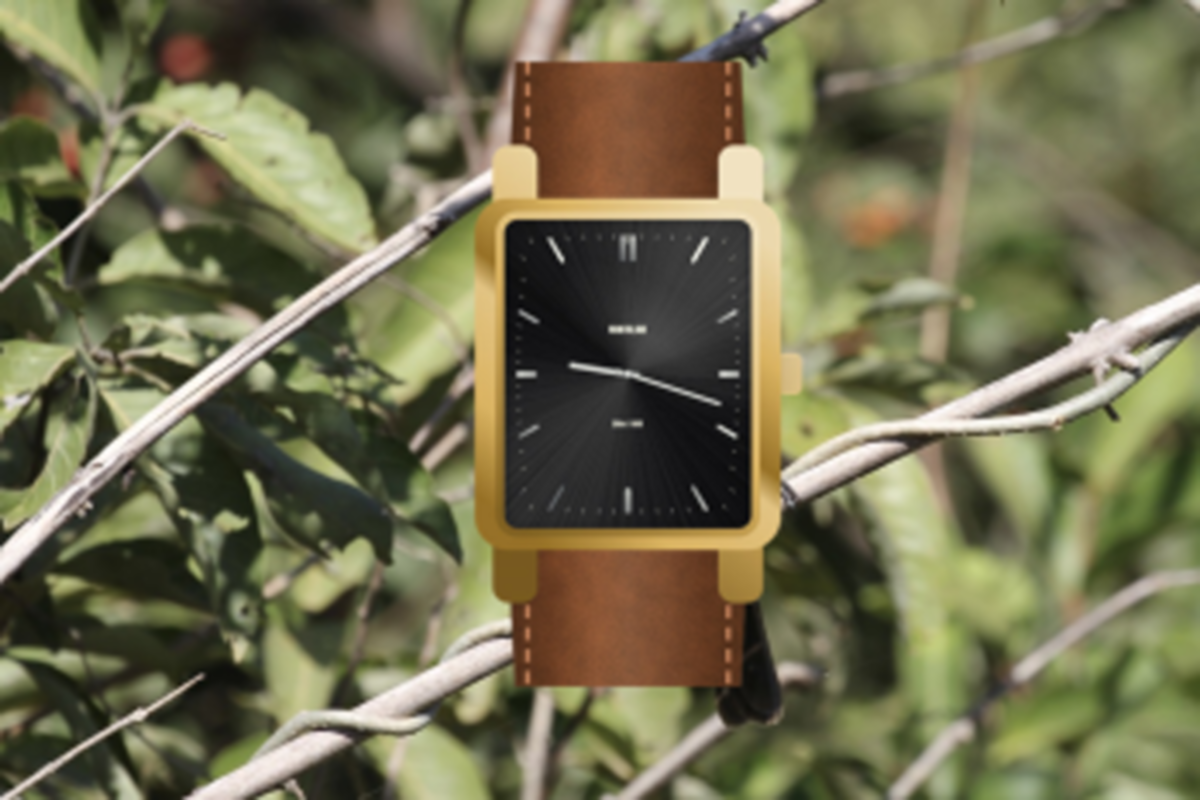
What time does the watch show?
9:18
